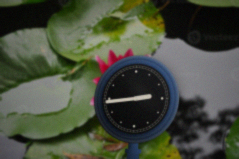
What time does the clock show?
2:44
